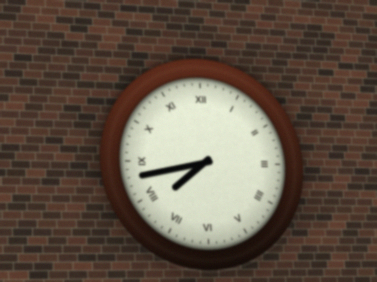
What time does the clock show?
7:43
